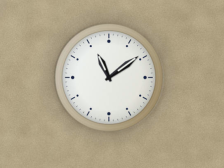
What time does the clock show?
11:09
